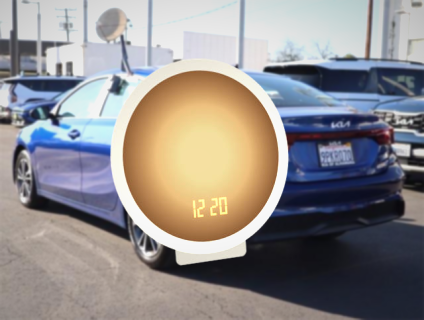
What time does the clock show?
12:20
